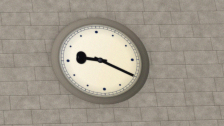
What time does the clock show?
9:20
